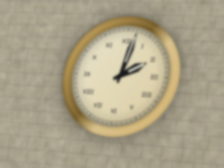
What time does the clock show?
2:02
